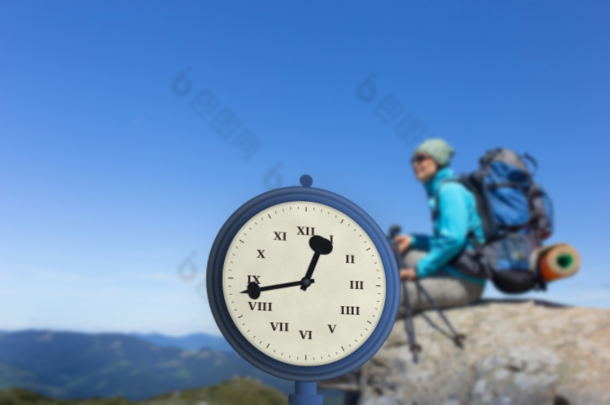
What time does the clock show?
12:43
